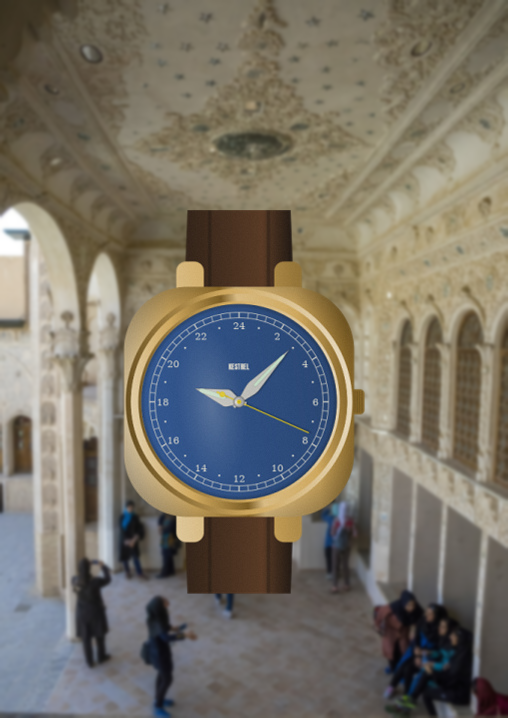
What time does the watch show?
19:07:19
